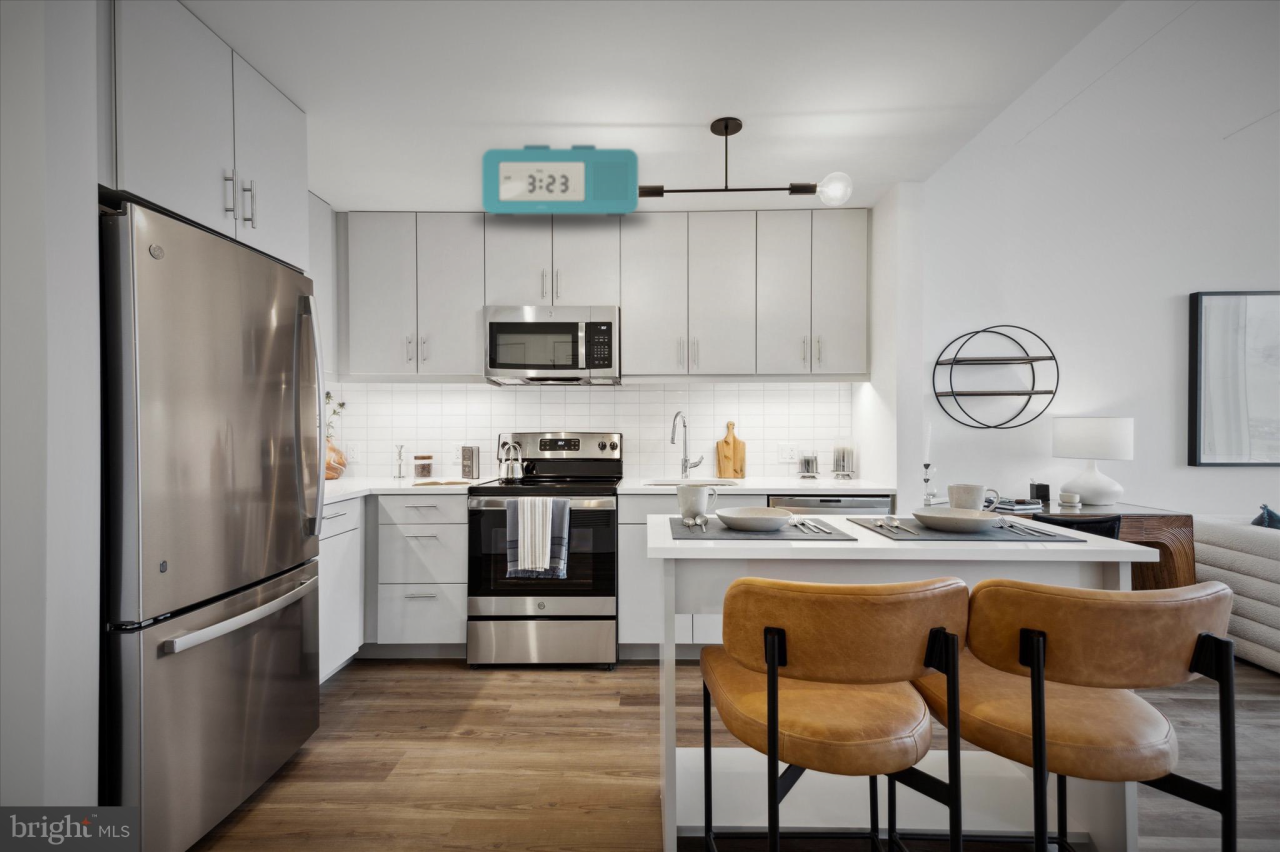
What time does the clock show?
3:23
